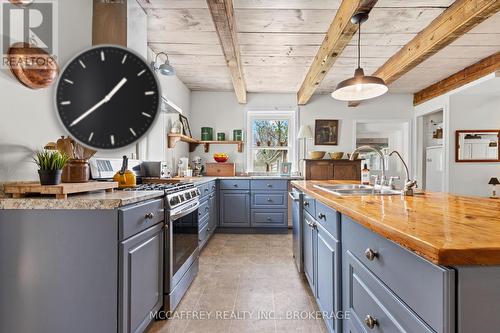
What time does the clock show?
1:40
